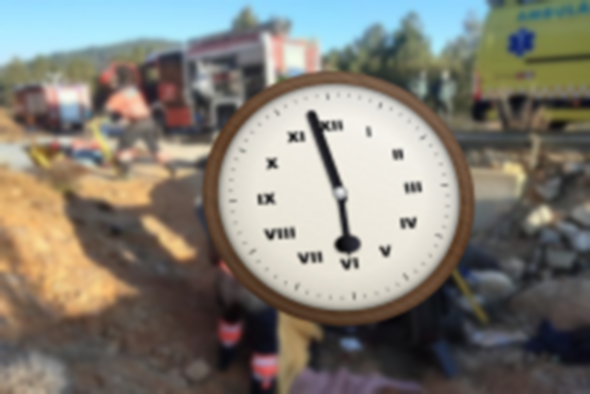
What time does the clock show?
5:58
